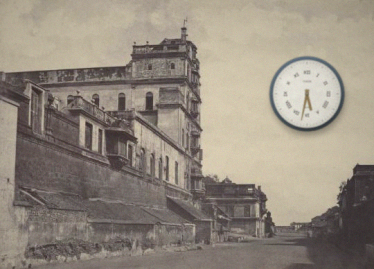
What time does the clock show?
5:32
